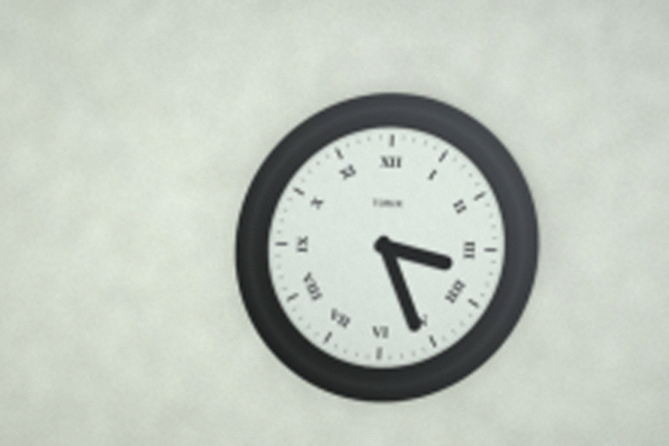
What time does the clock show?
3:26
